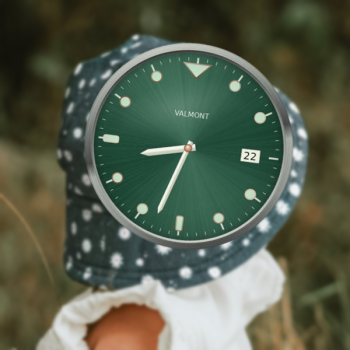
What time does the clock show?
8:33
